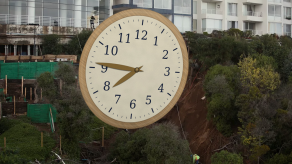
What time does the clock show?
7:46
